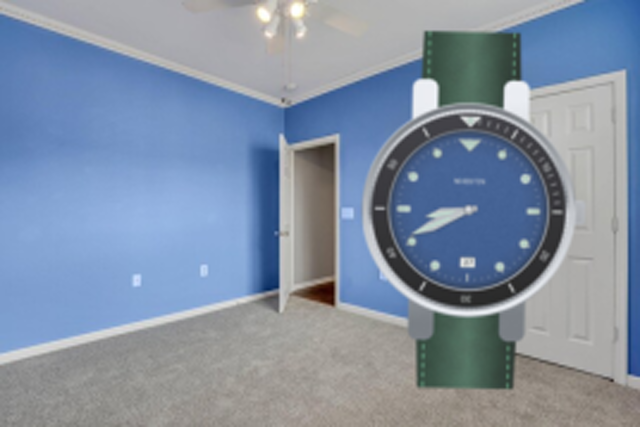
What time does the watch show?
8:41
